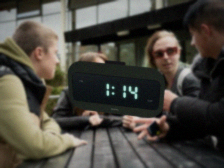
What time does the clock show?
1:14
